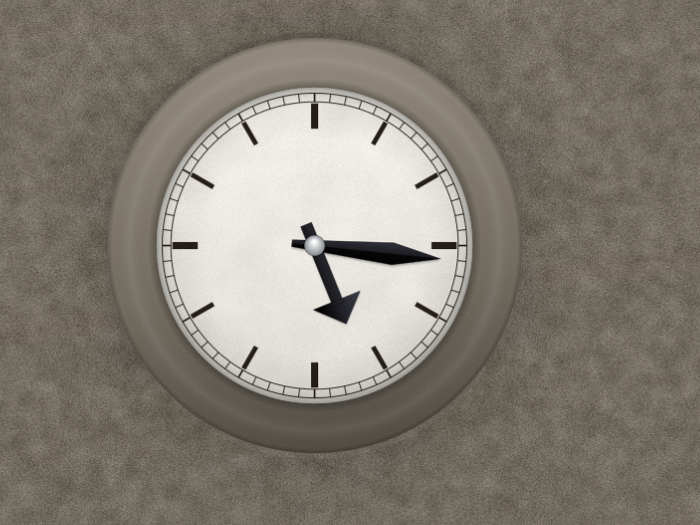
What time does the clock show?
5:16
